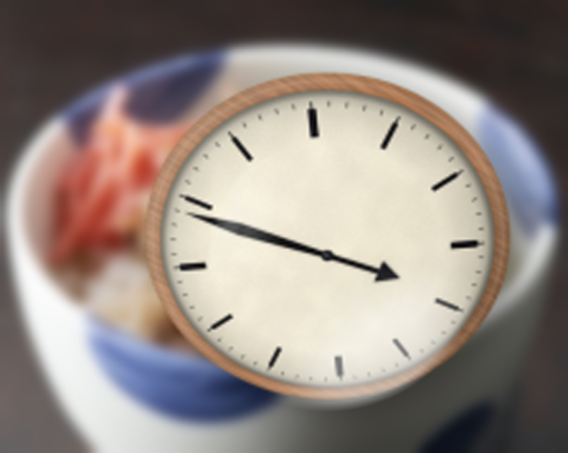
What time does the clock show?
3:49
